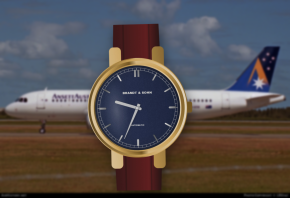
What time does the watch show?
9:34
